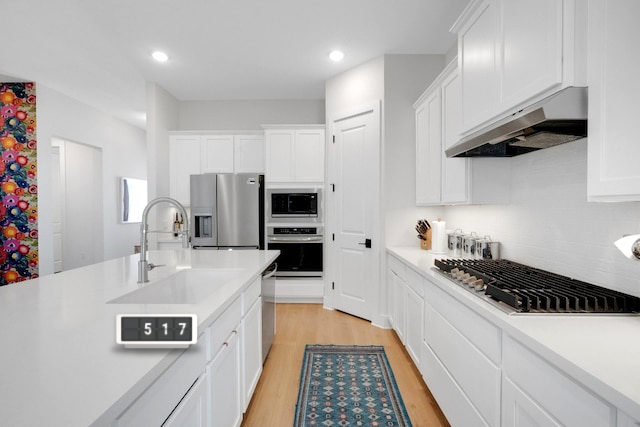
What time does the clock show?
5:17
